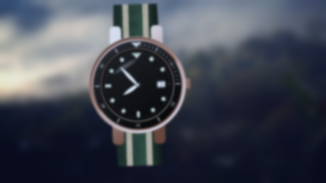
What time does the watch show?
7:53
